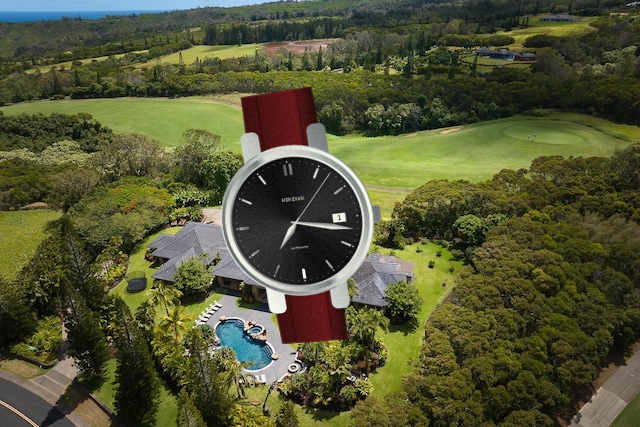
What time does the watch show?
7:17:07
